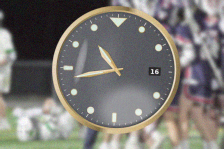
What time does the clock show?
10:43
